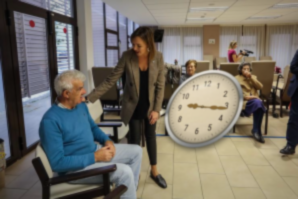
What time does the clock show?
9:16
